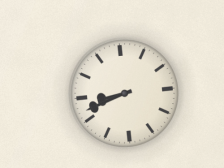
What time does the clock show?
8:42
